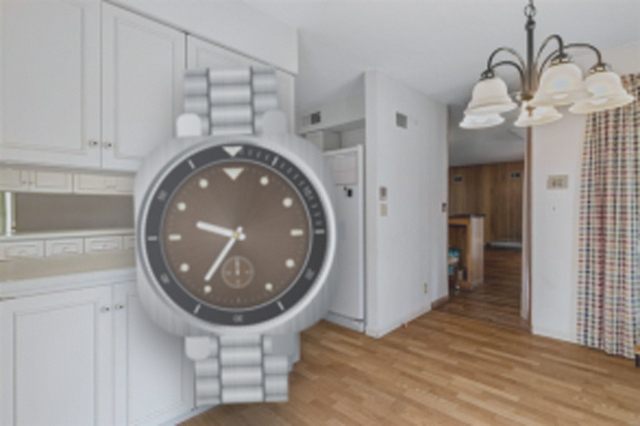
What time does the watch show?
9:36
